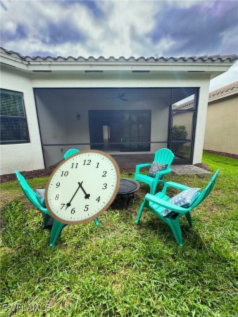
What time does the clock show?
4:33
